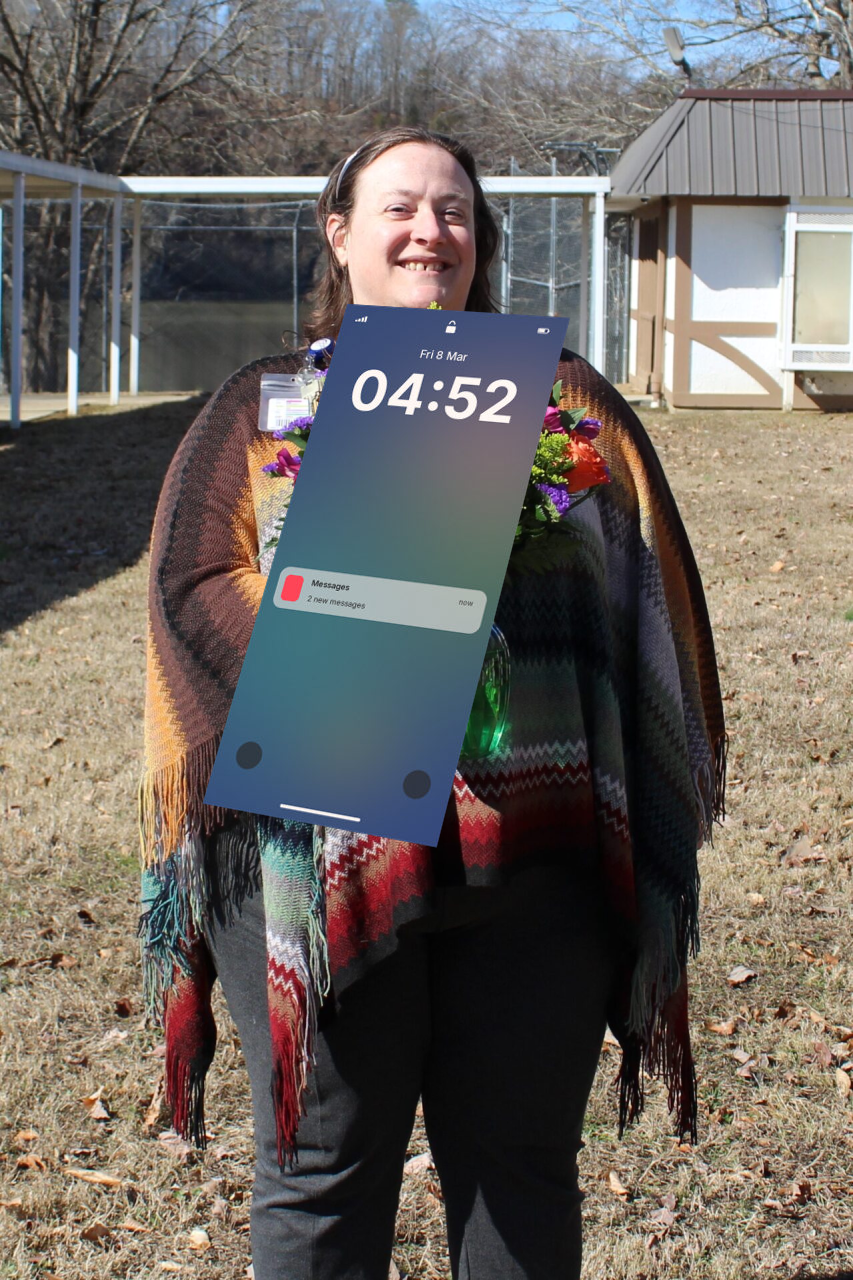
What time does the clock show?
4:52
